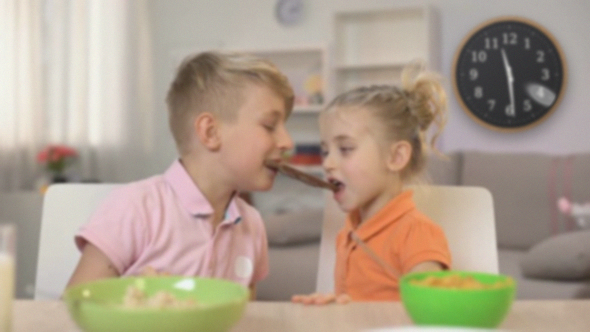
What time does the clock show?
11:29
